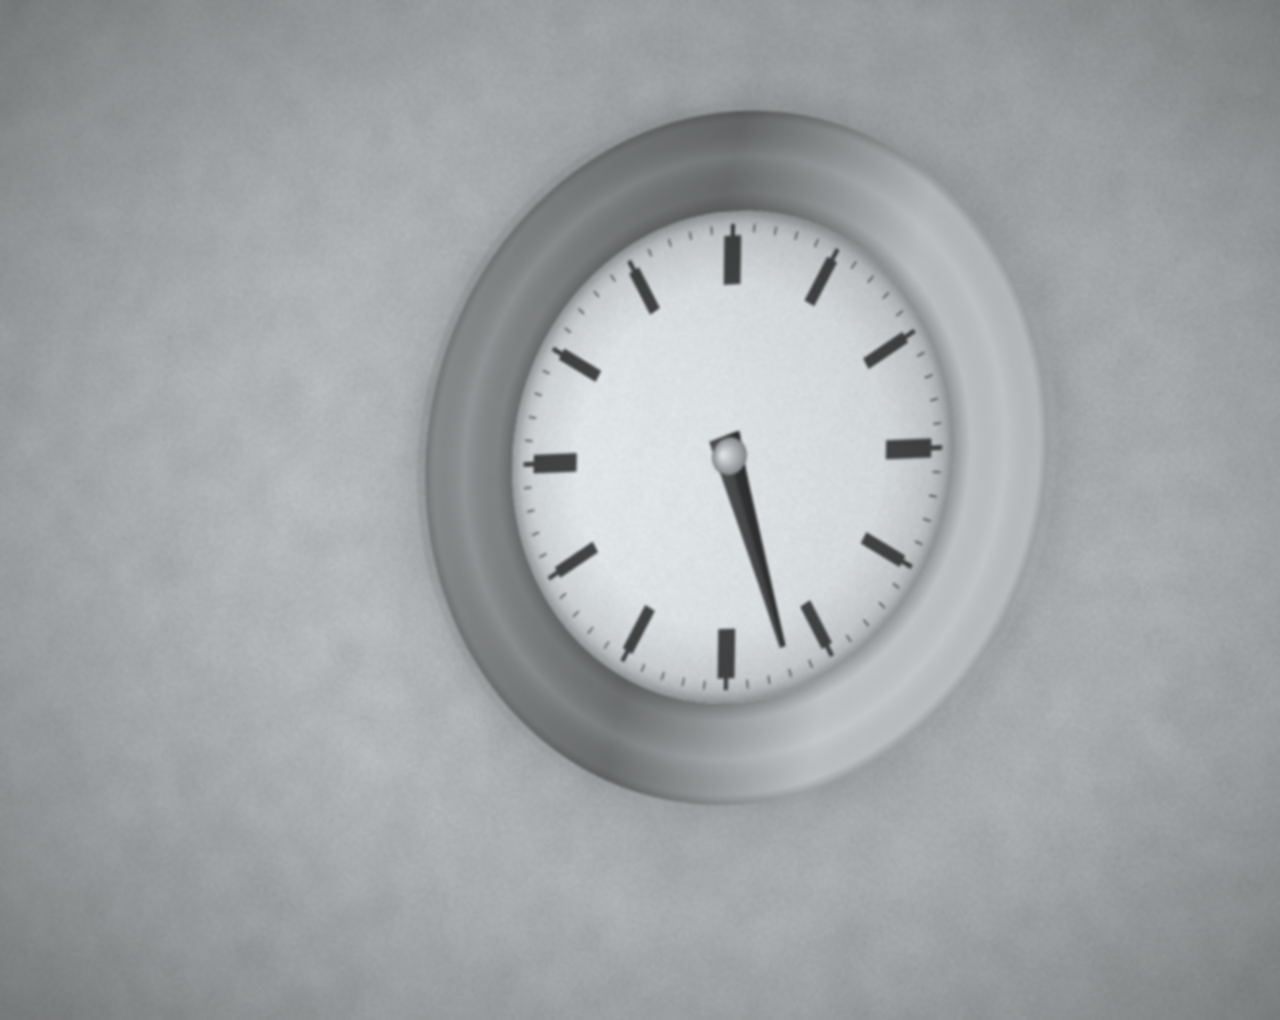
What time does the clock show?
5:27
